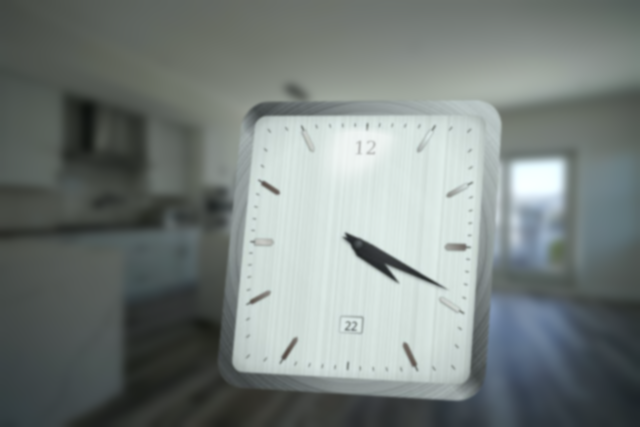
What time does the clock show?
4:19
